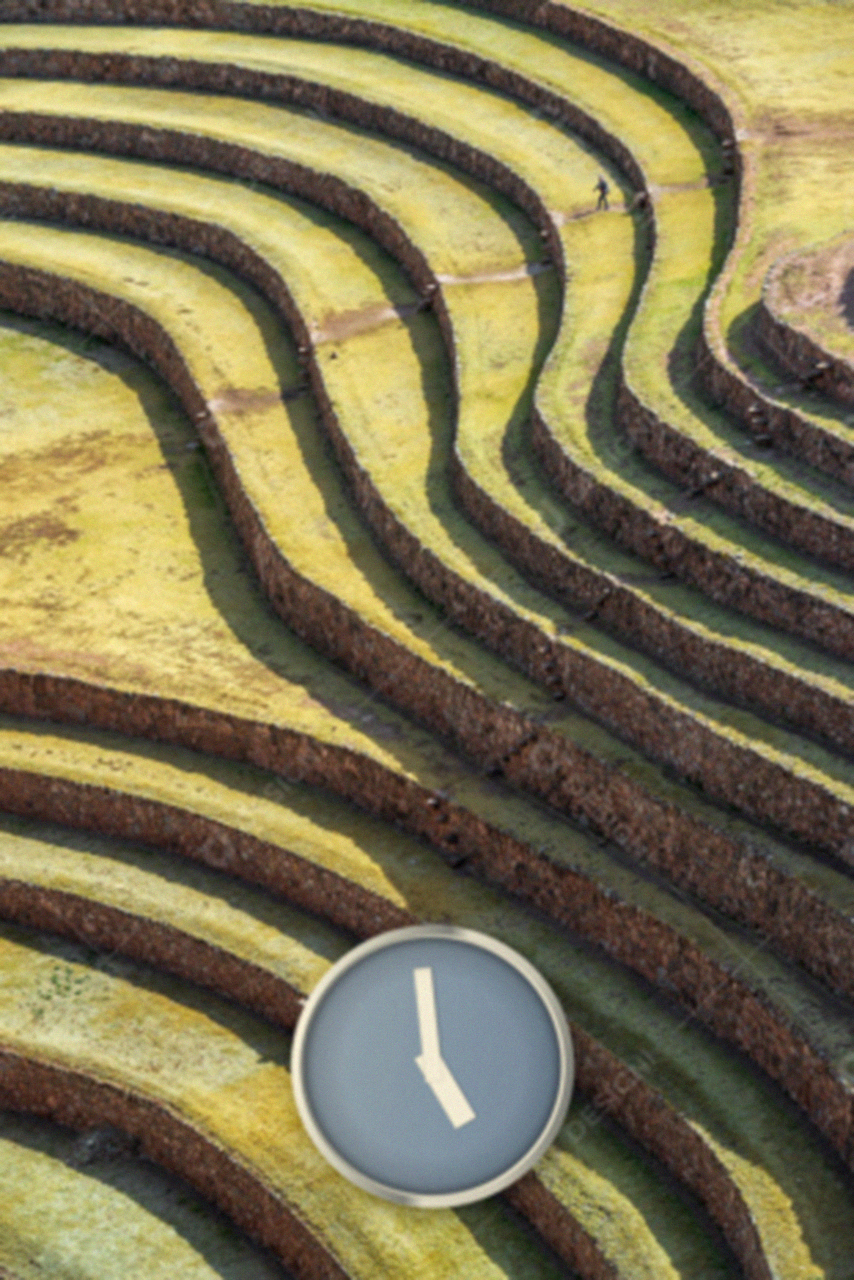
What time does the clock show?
4:59
